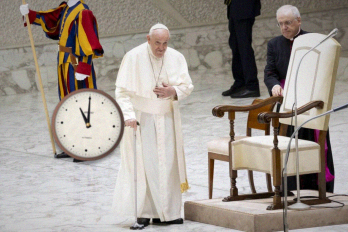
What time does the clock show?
11:00
